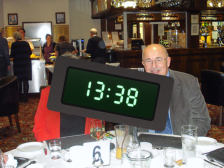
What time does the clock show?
13:38
